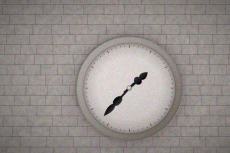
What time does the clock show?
1:37
